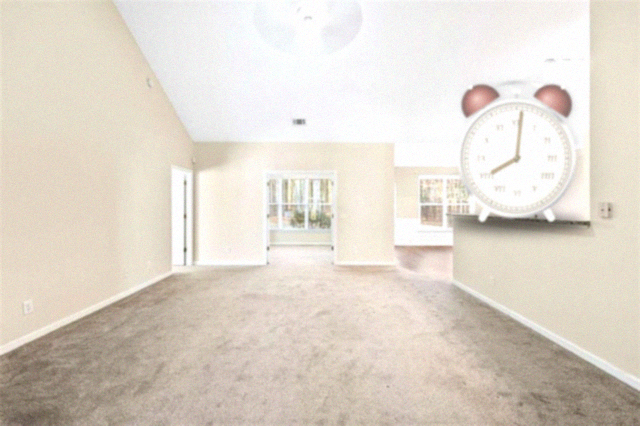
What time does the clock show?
8:01
